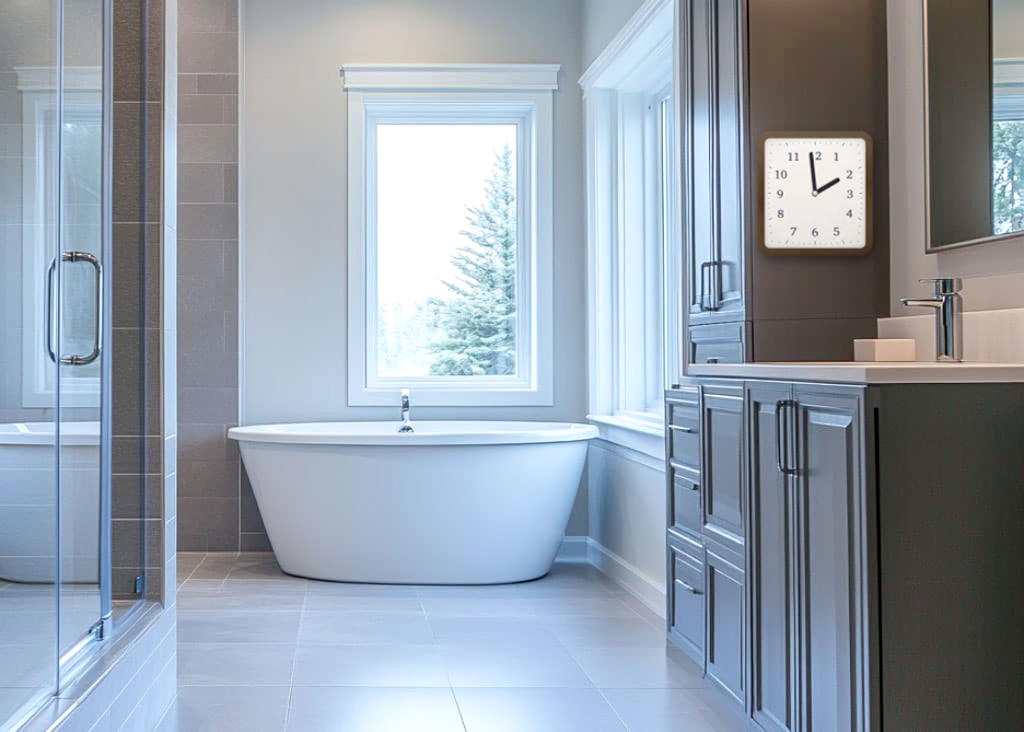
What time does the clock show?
1:59
